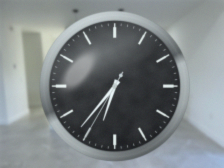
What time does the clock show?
6:36:35
